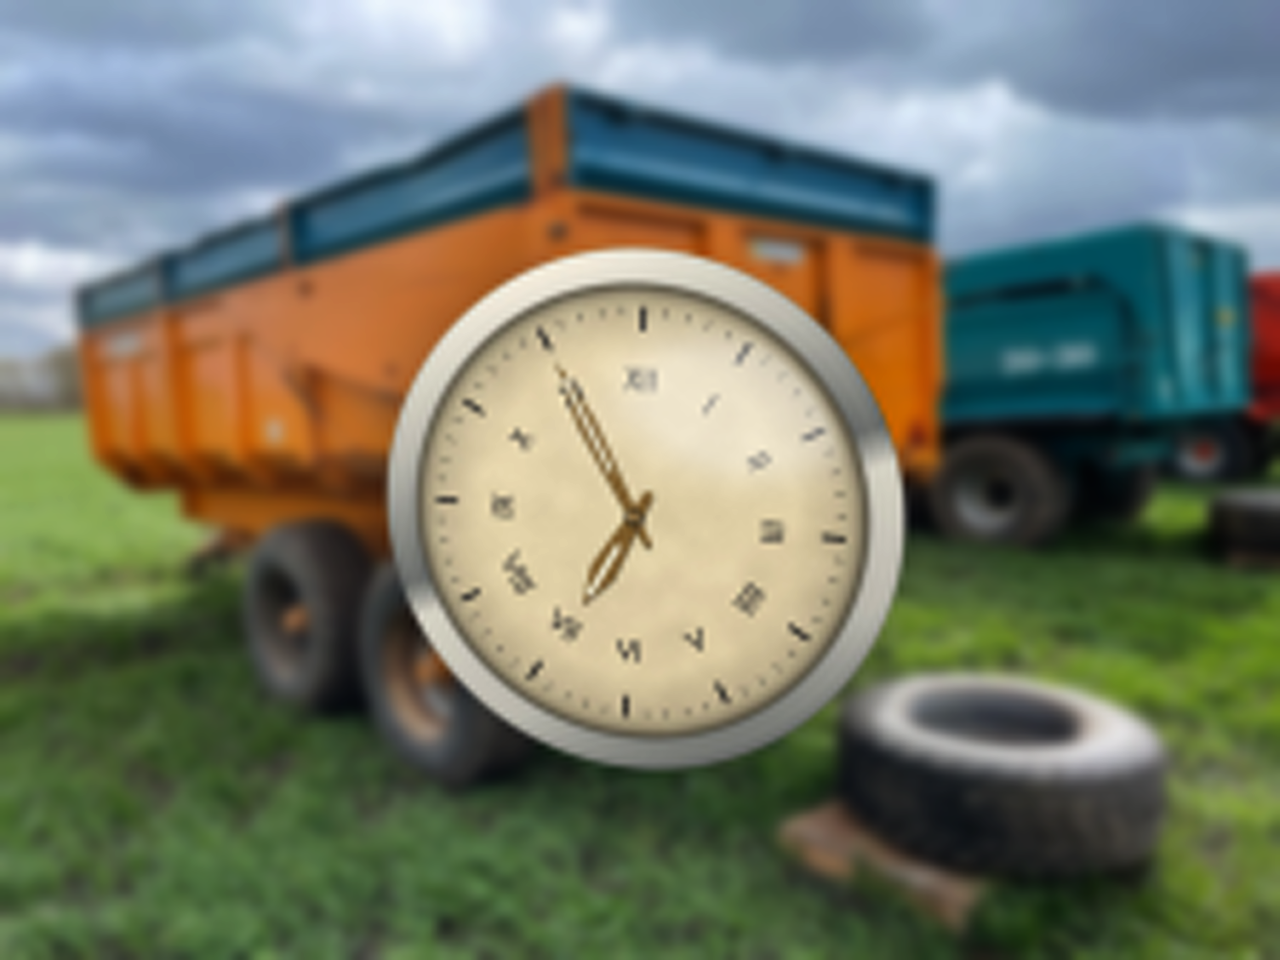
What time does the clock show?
6:55
